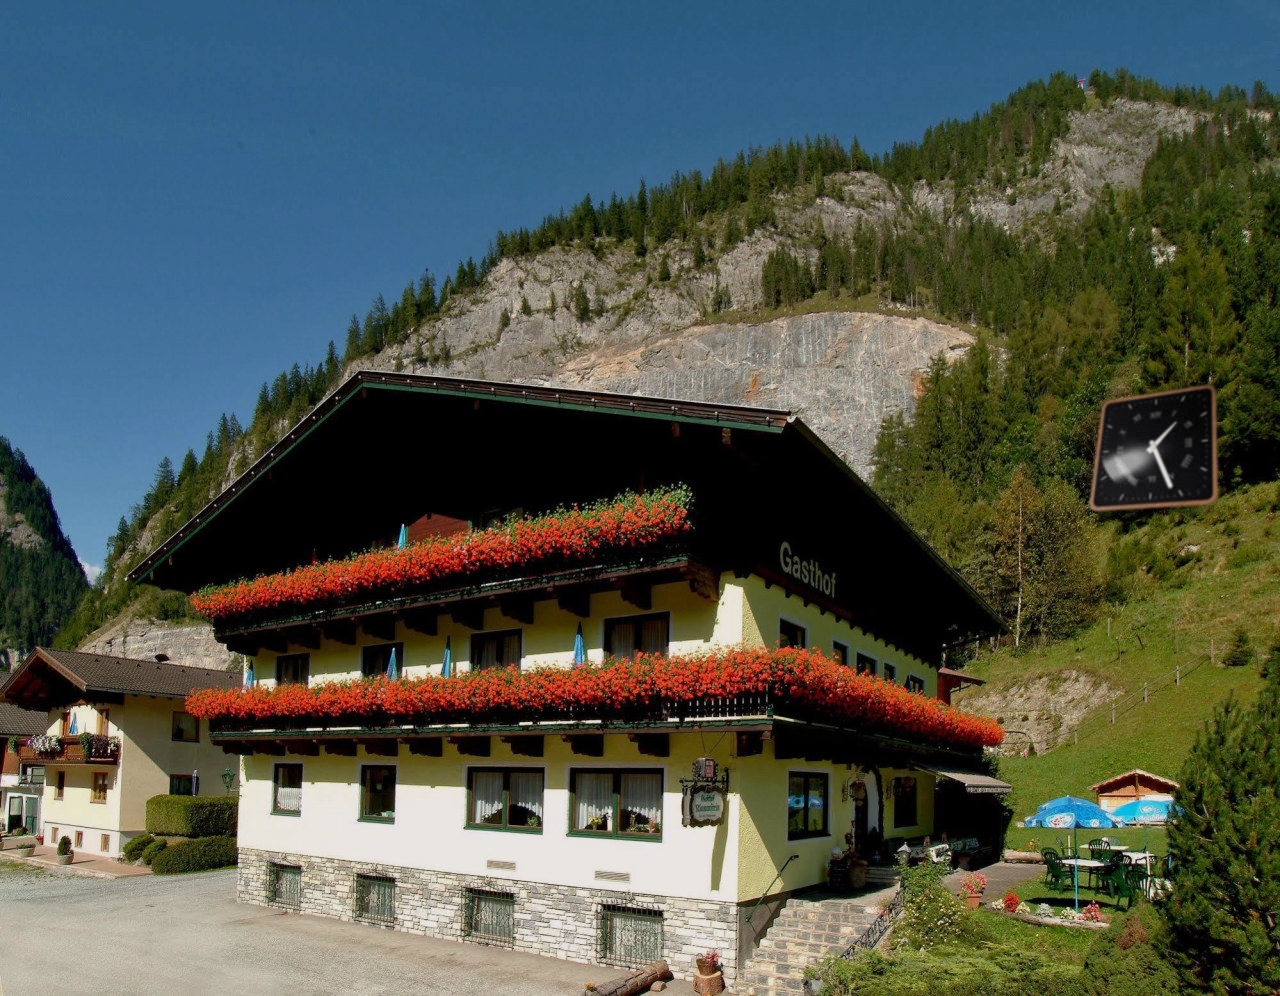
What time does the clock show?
1:26
